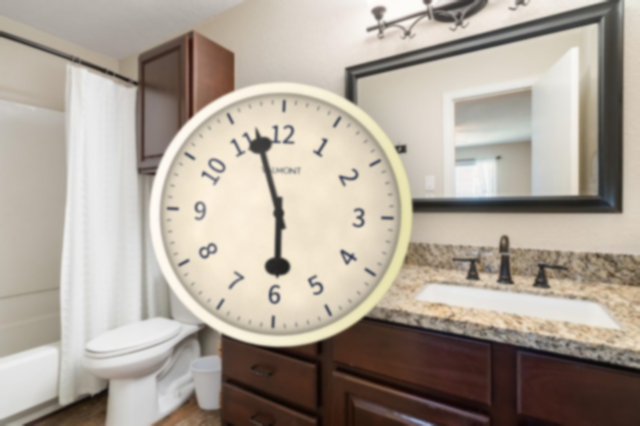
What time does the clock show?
5:57
